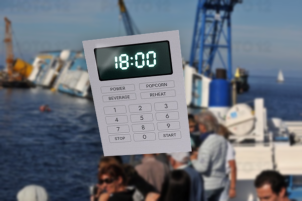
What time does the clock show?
18:00
